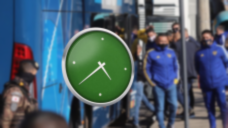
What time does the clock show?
4:38
